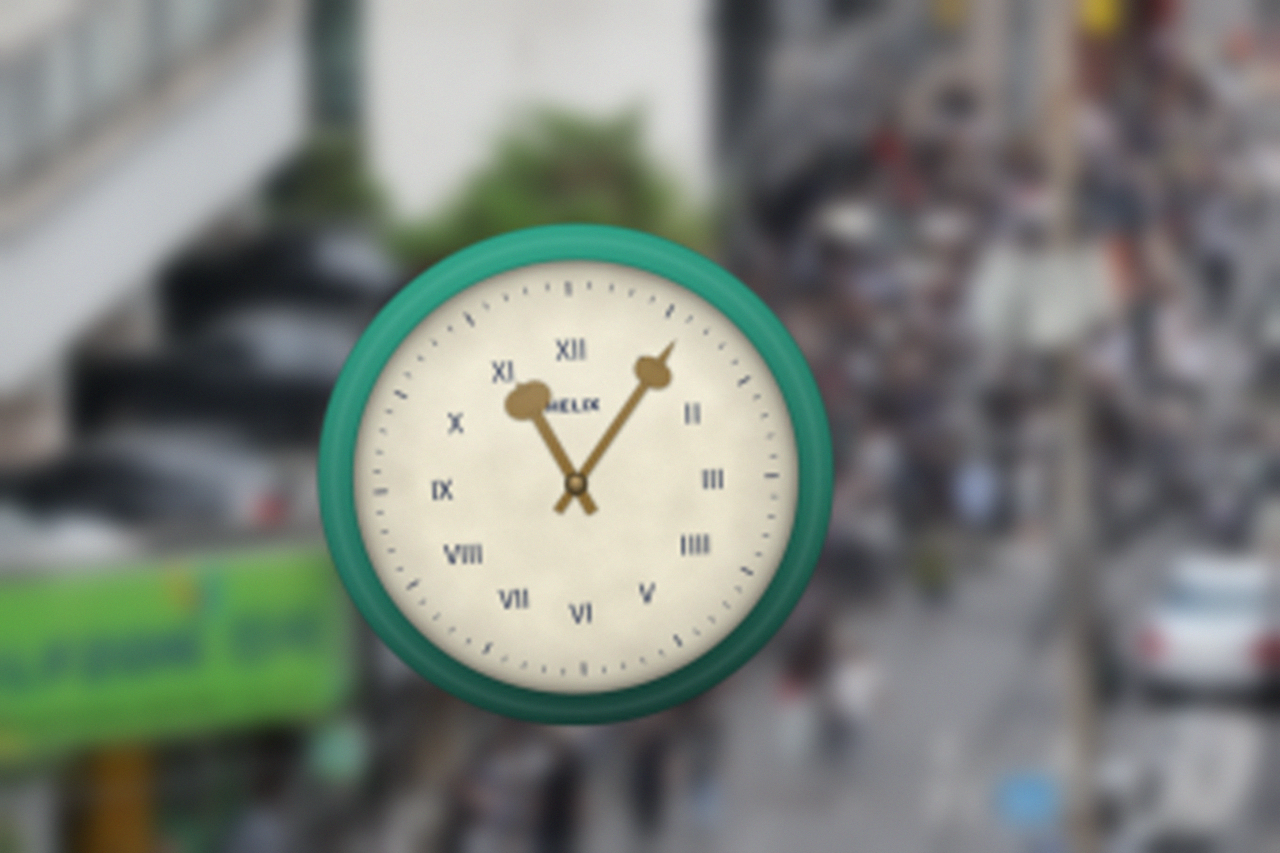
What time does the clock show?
11:06
